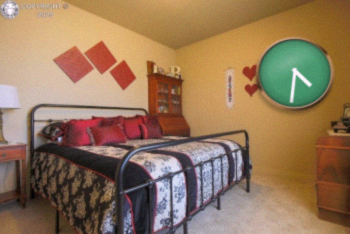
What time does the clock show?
4:31
